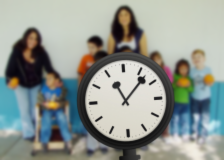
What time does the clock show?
11:07
